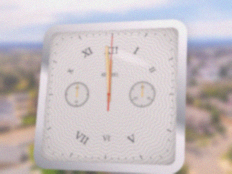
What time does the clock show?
11:59
